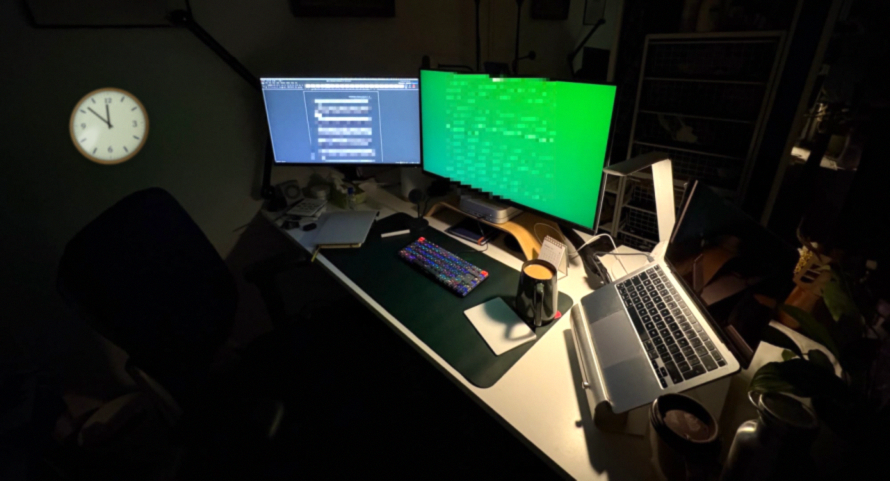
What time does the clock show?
11:52
